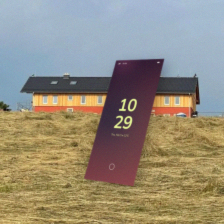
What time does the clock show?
10:29
